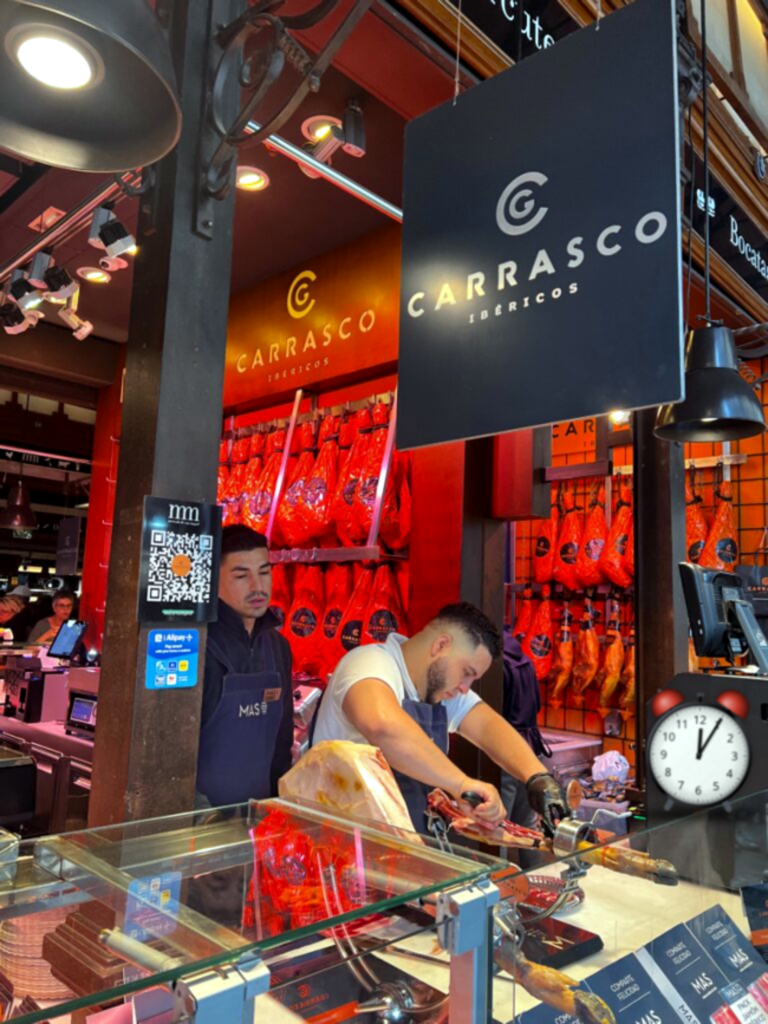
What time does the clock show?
12:05
